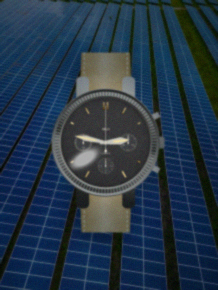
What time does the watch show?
2:47
